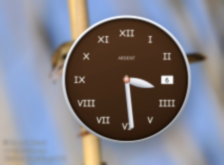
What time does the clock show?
3:29
